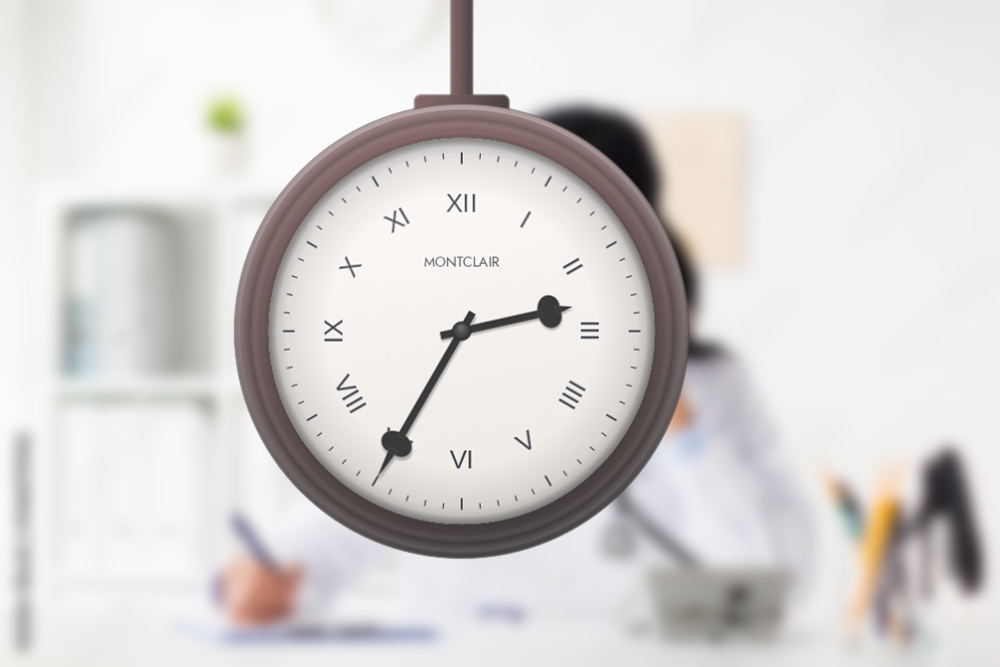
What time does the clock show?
2:35
